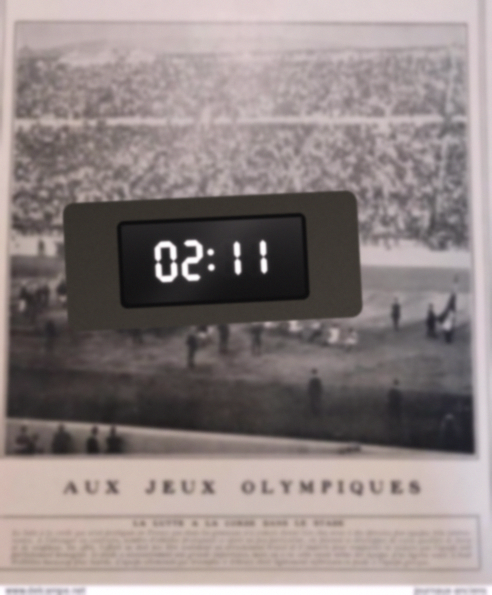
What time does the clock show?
2:11
